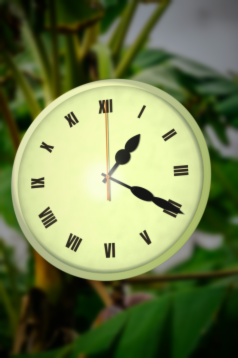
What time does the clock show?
1:20:00
